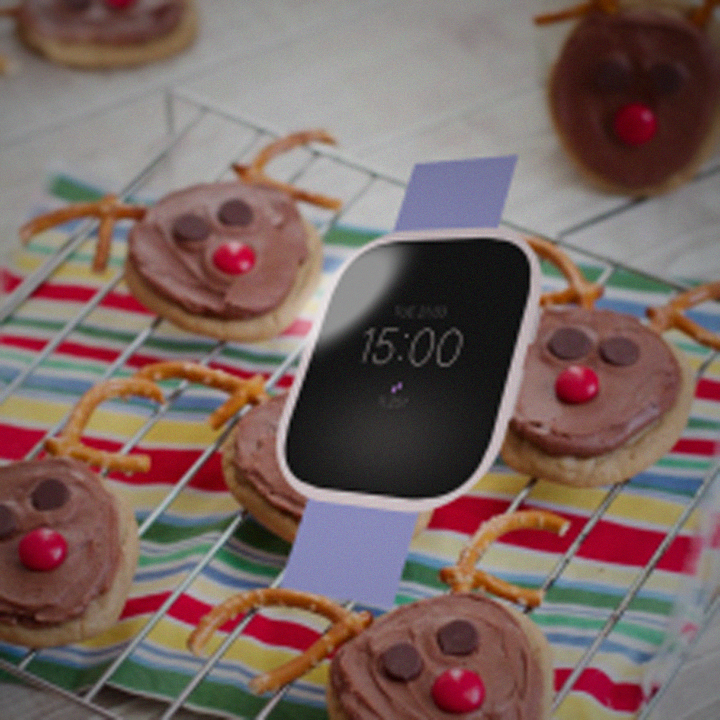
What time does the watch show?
15:00
